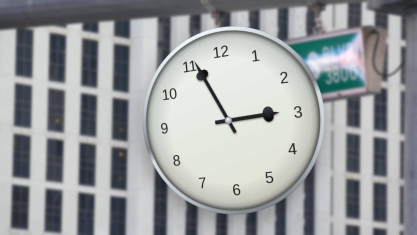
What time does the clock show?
2:56
